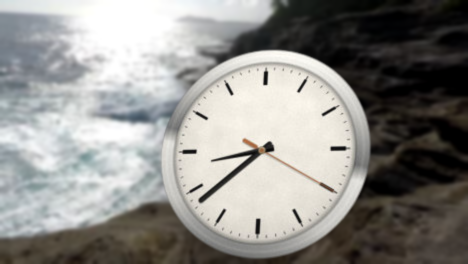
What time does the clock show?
8:38:20
